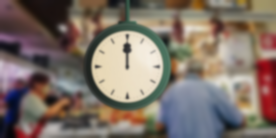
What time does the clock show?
12:00
